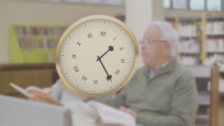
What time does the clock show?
1:24
